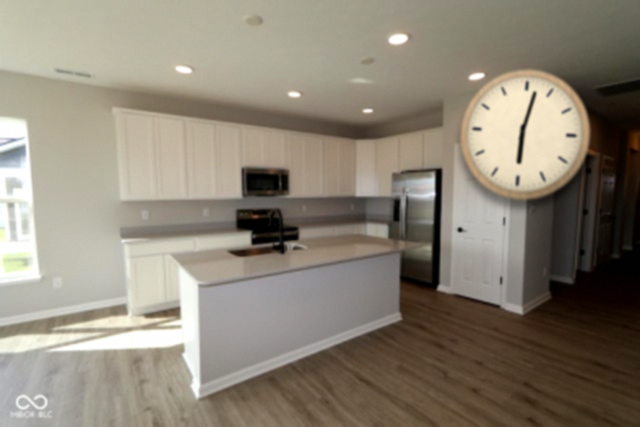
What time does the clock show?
6:02
